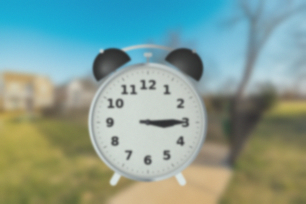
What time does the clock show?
3:15
